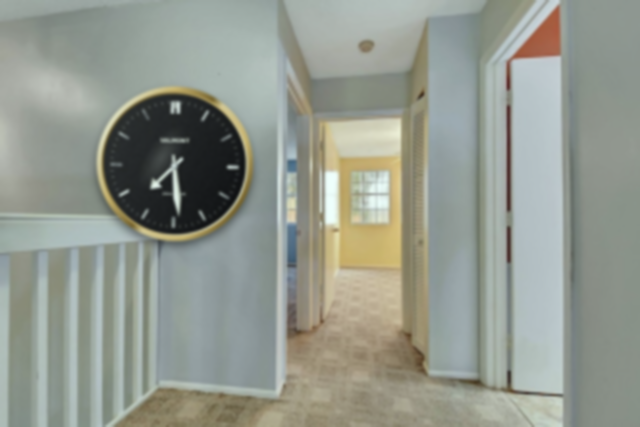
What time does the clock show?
7:29
